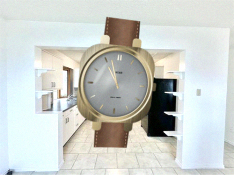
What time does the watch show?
10:57
